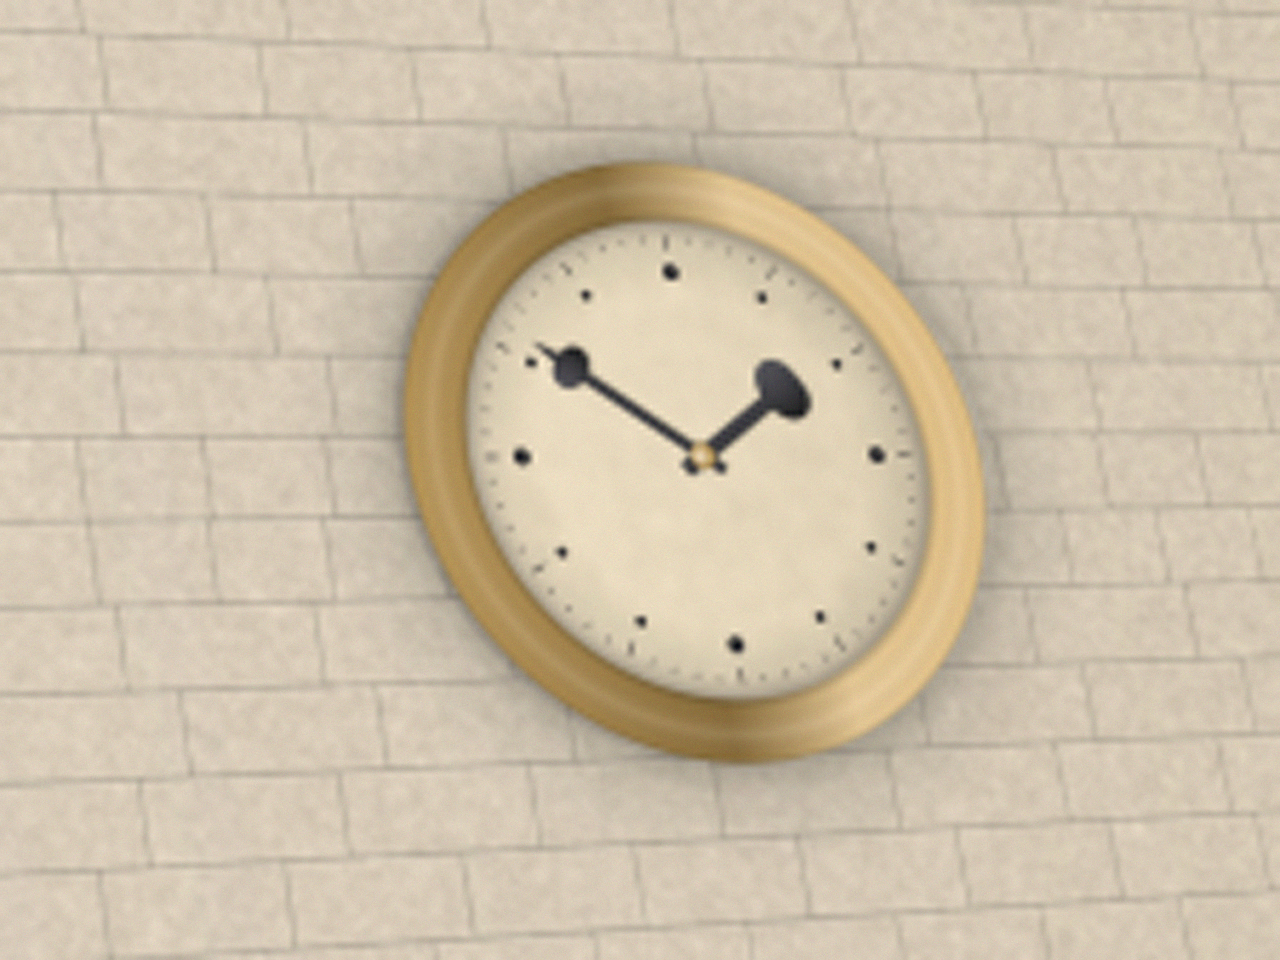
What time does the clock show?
1:51
